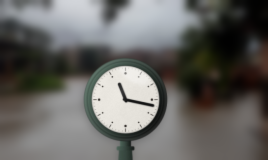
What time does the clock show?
11:17
